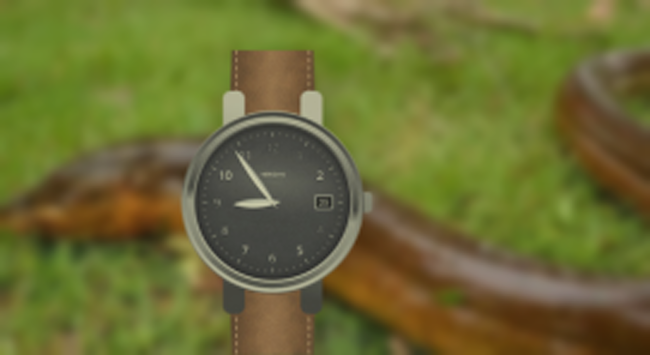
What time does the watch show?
8:54
